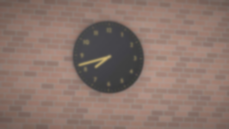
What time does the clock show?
7:42
